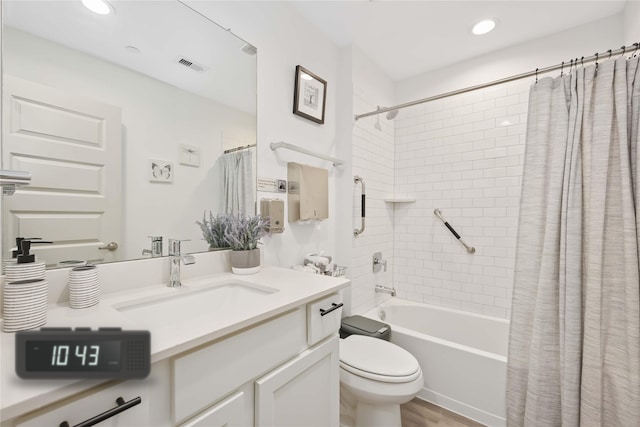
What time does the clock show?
10:43
